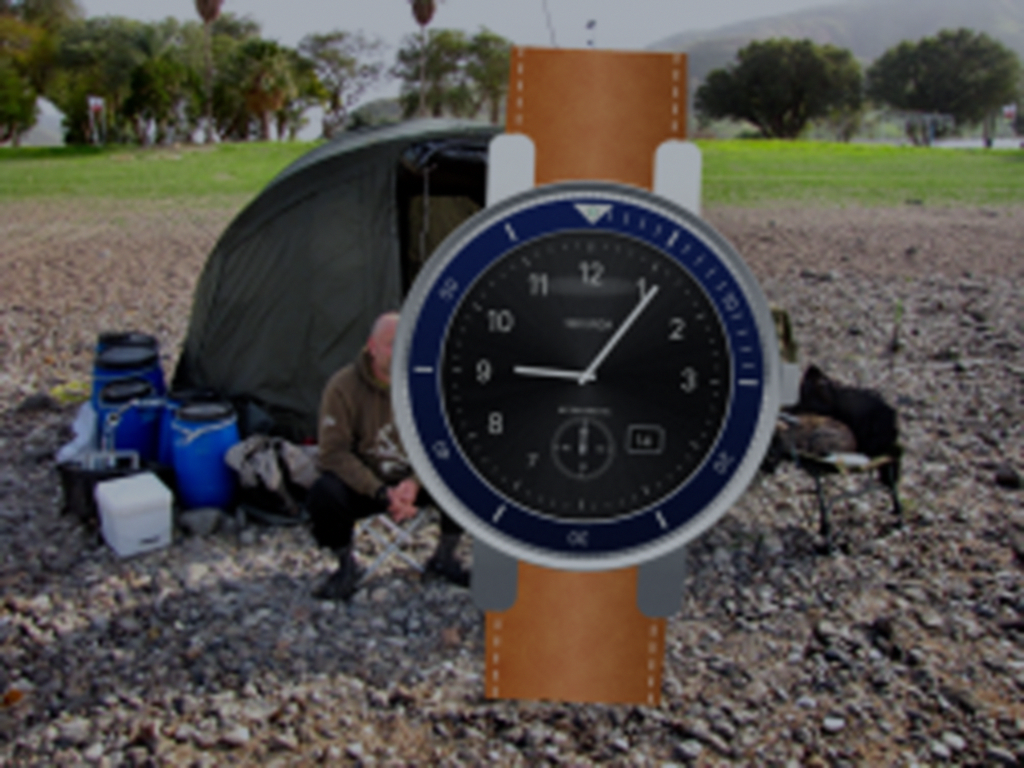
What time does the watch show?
9:06
